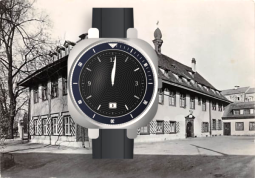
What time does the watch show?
12:01
